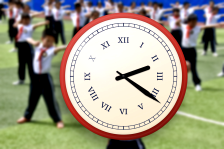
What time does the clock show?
2:21
